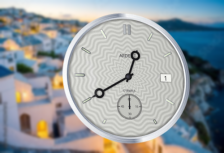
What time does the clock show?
12:40
